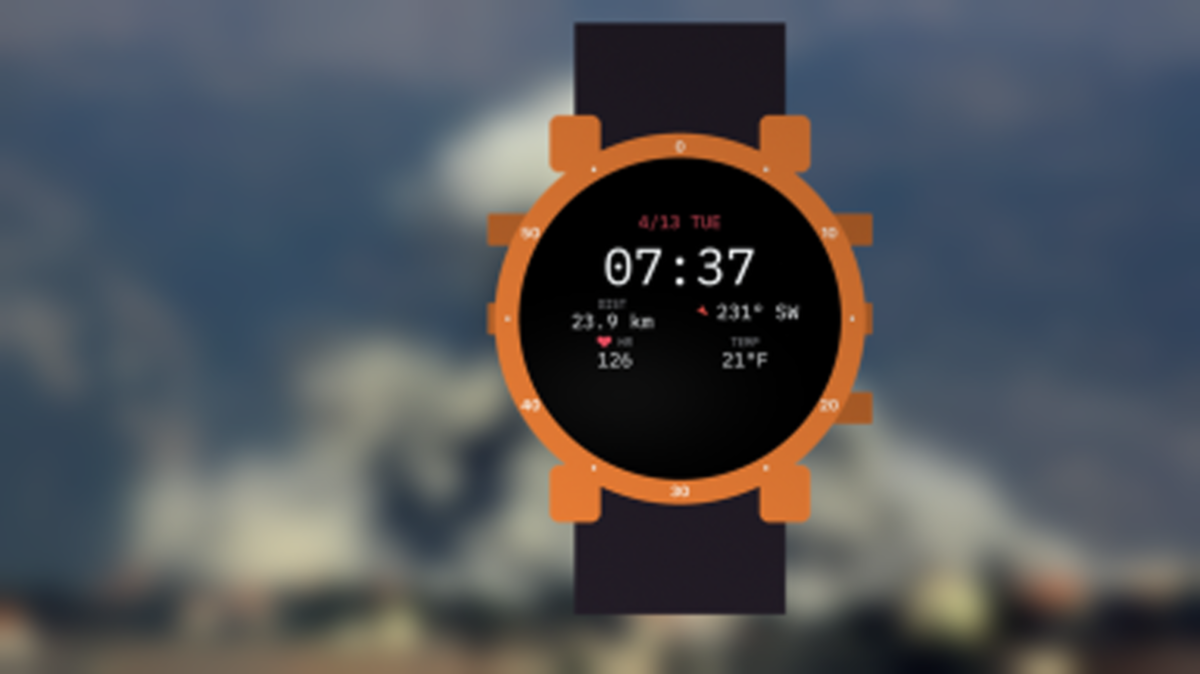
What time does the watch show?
7:37
